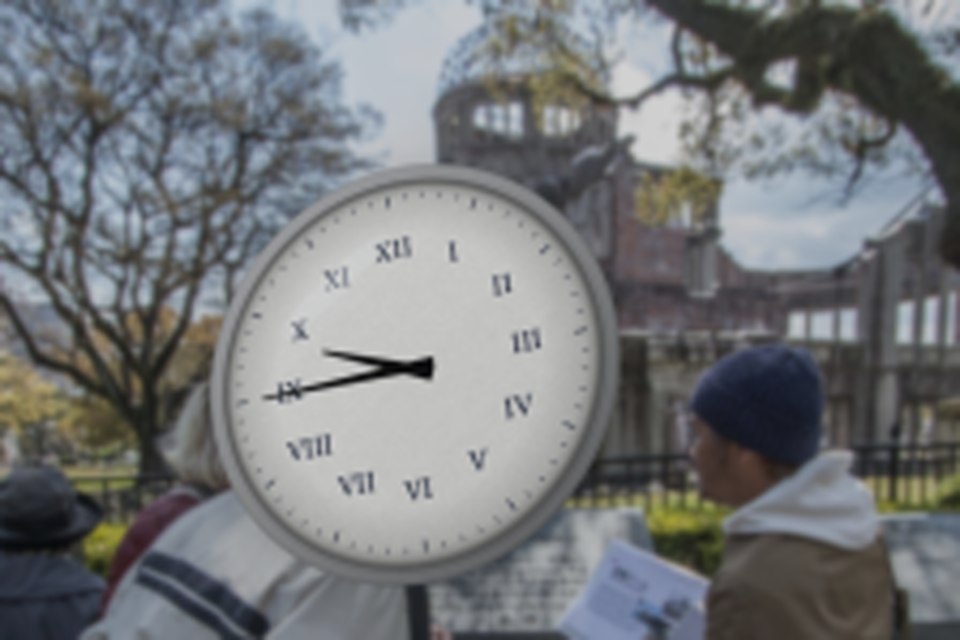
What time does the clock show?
9:45
